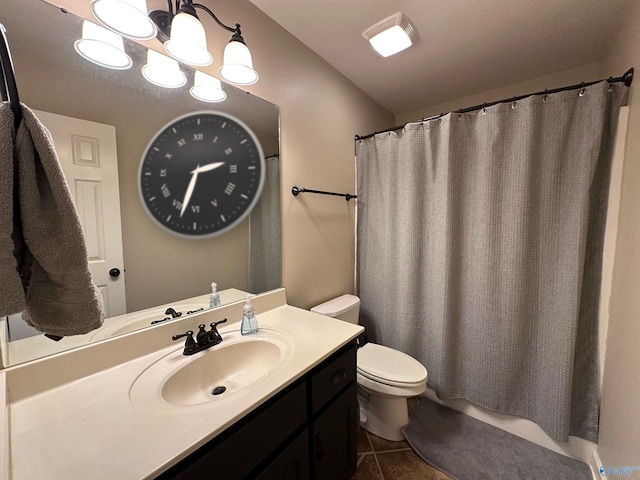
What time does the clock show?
2:33
